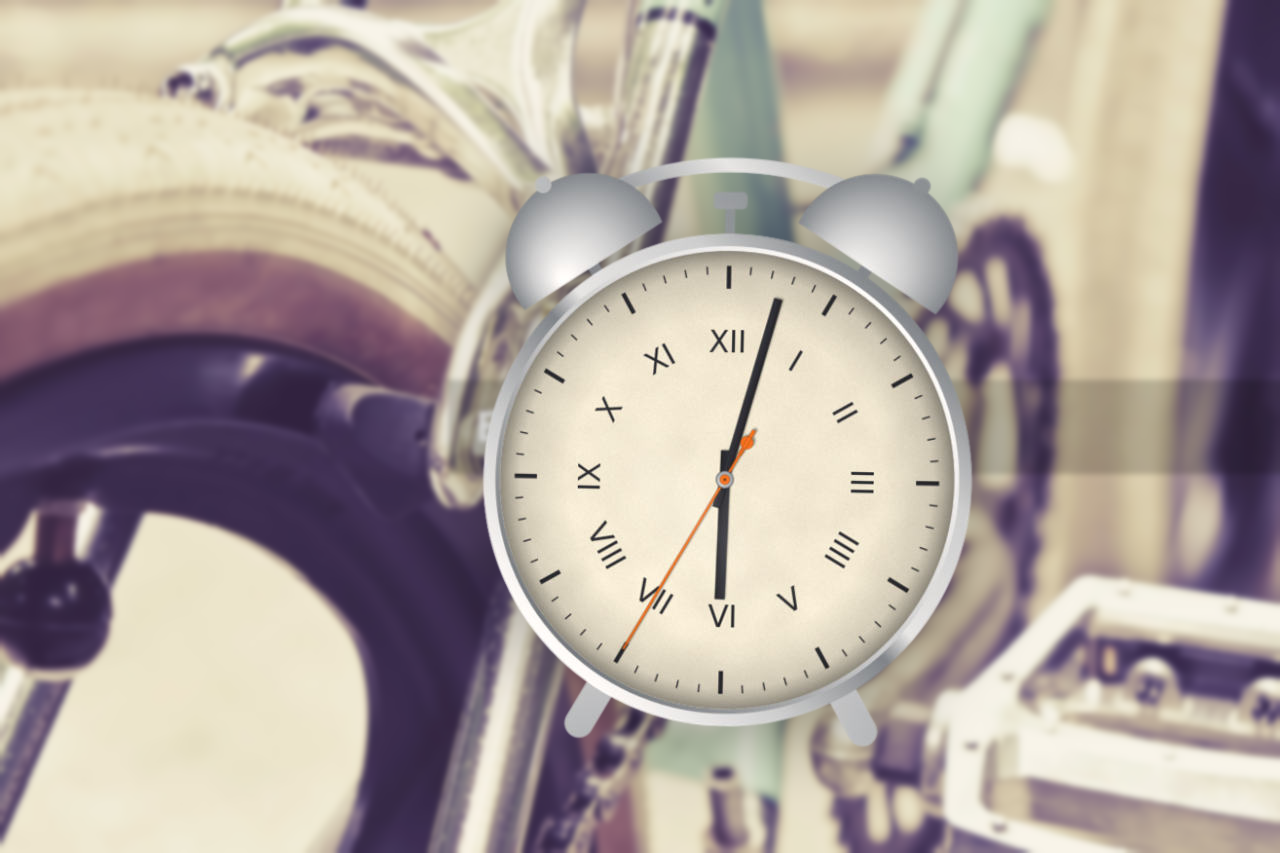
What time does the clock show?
6:02:35
